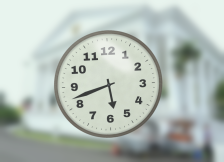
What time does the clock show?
5:42
